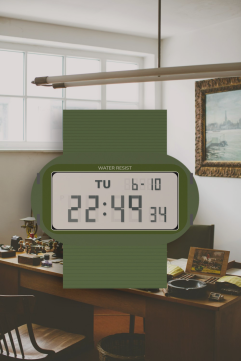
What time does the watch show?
22:49:34
